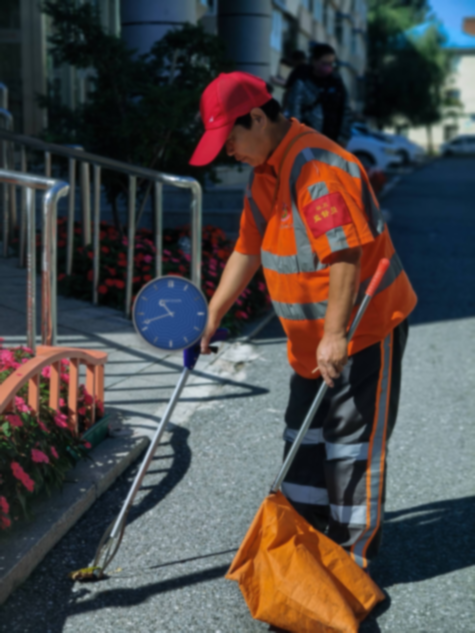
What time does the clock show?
10:42
